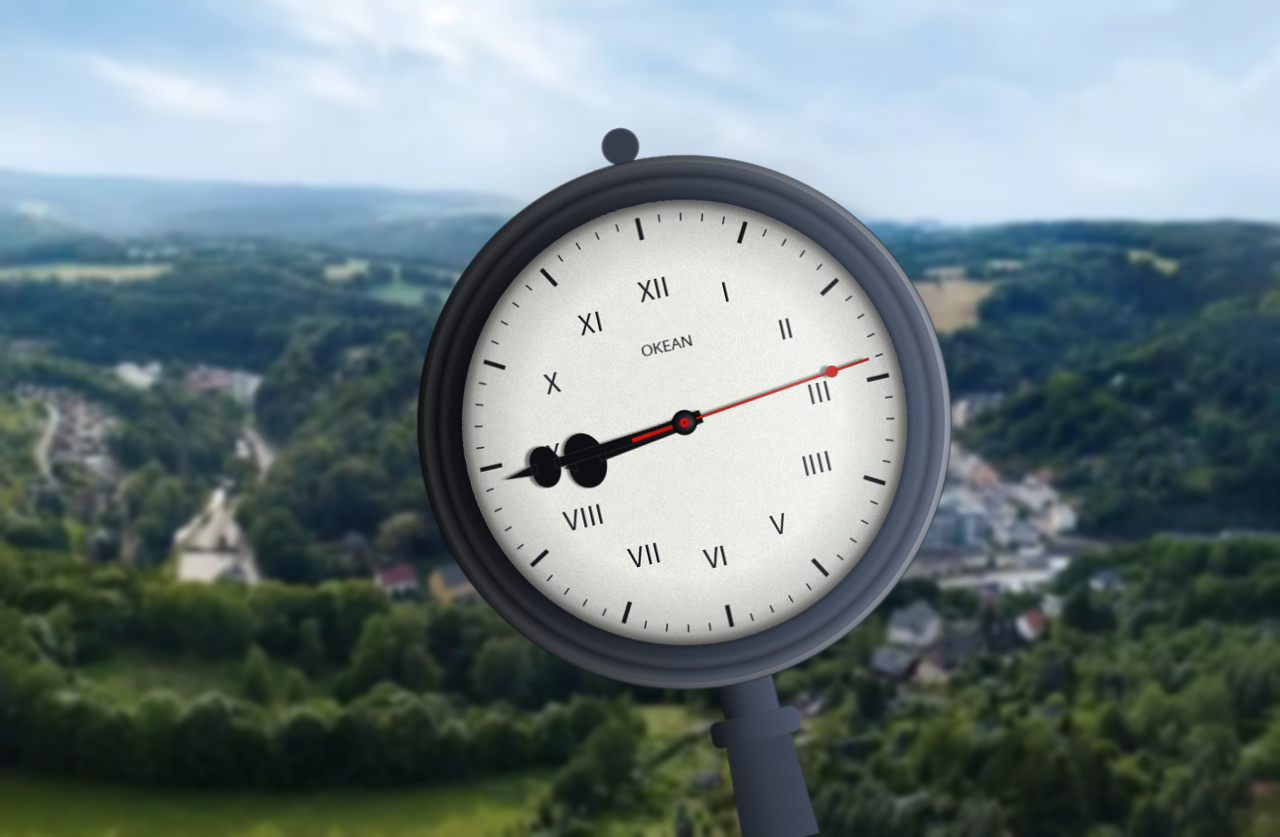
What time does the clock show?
8:44:14
